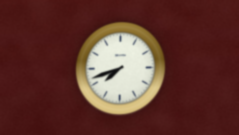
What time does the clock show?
7:42
